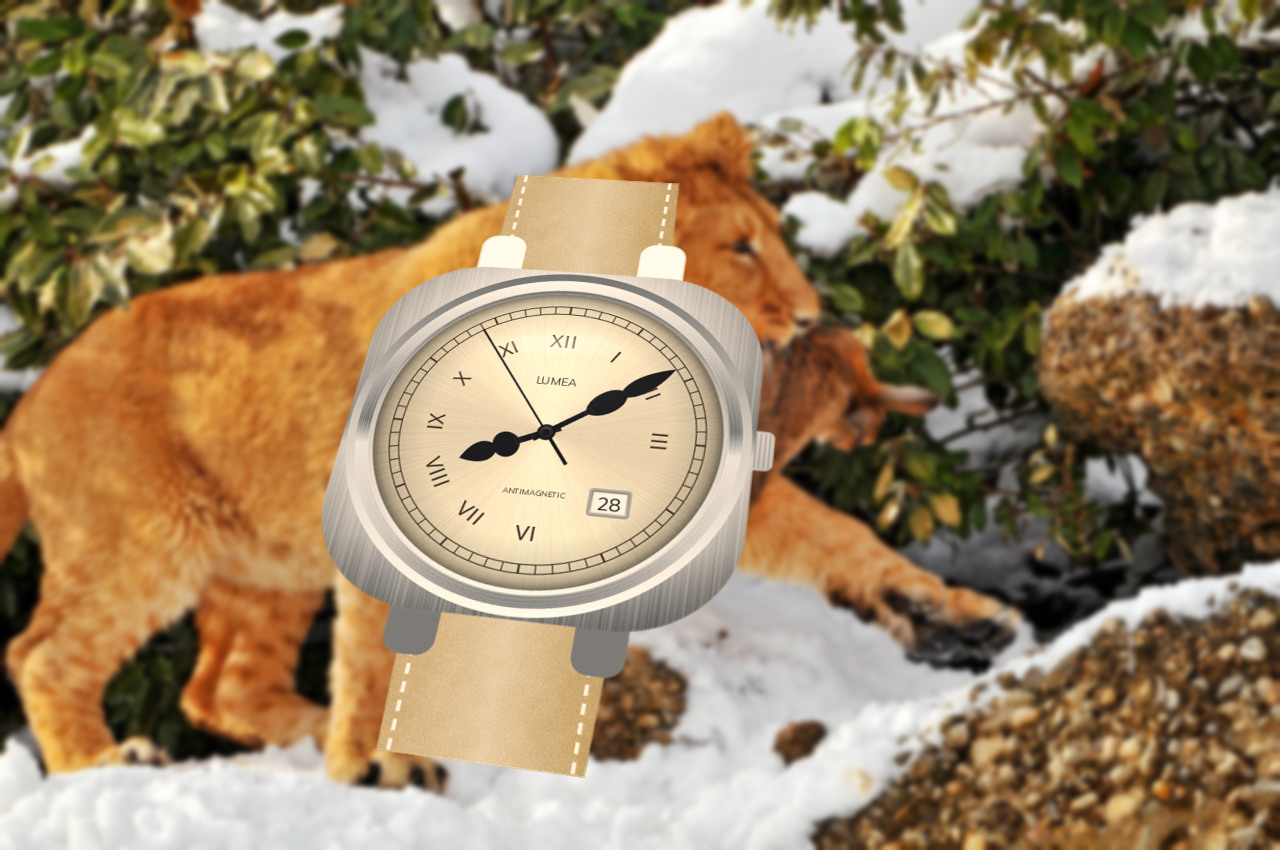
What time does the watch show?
8:08:54
